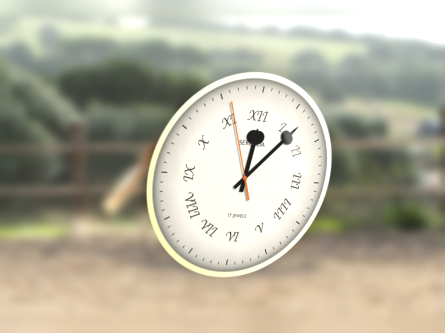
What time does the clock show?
12:06:56
